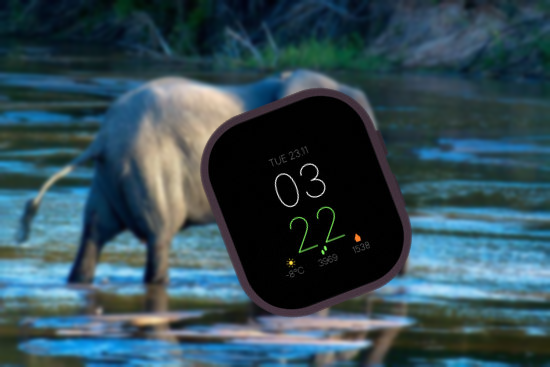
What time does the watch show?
3:22
